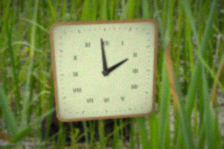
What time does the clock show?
1:59
